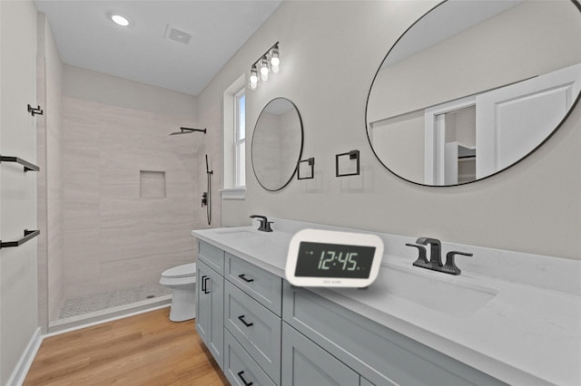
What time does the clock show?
12:45
